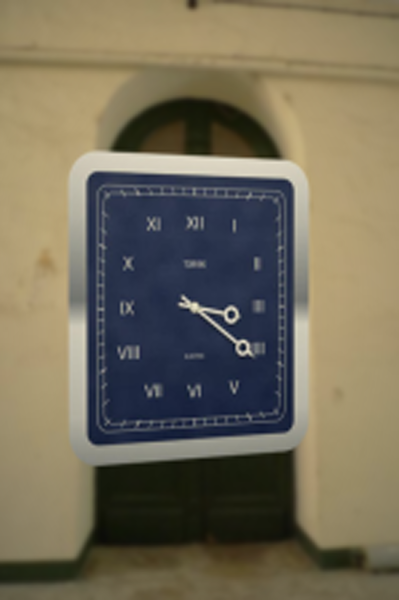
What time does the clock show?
3:21
